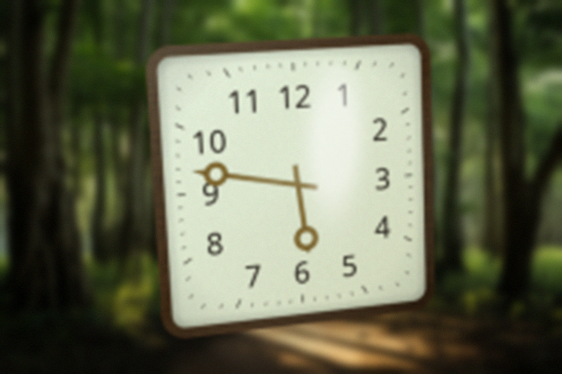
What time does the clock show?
5:47
